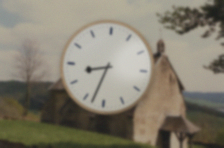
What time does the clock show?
8:33
